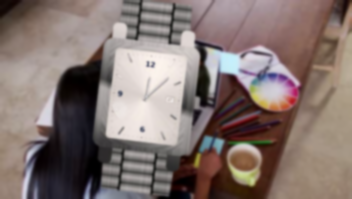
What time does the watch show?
12:07
